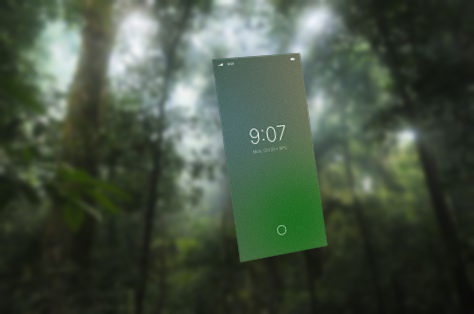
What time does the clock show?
9:07
